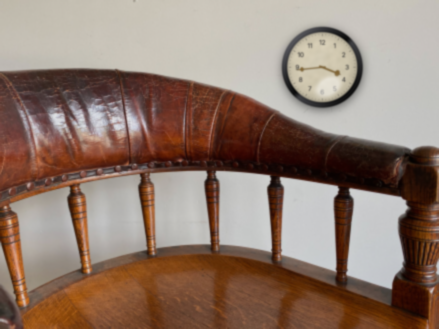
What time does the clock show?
3:44
